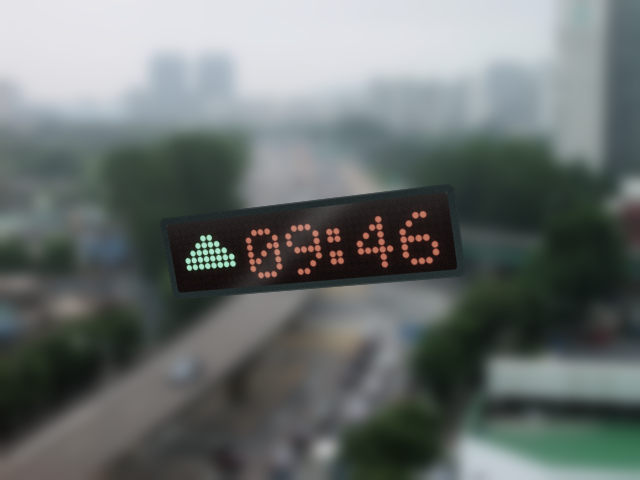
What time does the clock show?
9:46
